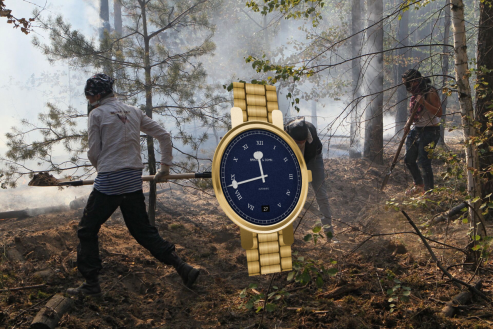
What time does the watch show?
11:43
